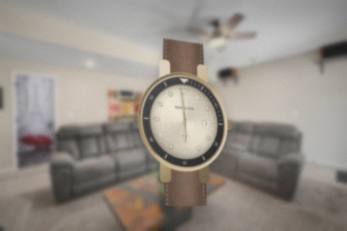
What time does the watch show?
5:59
